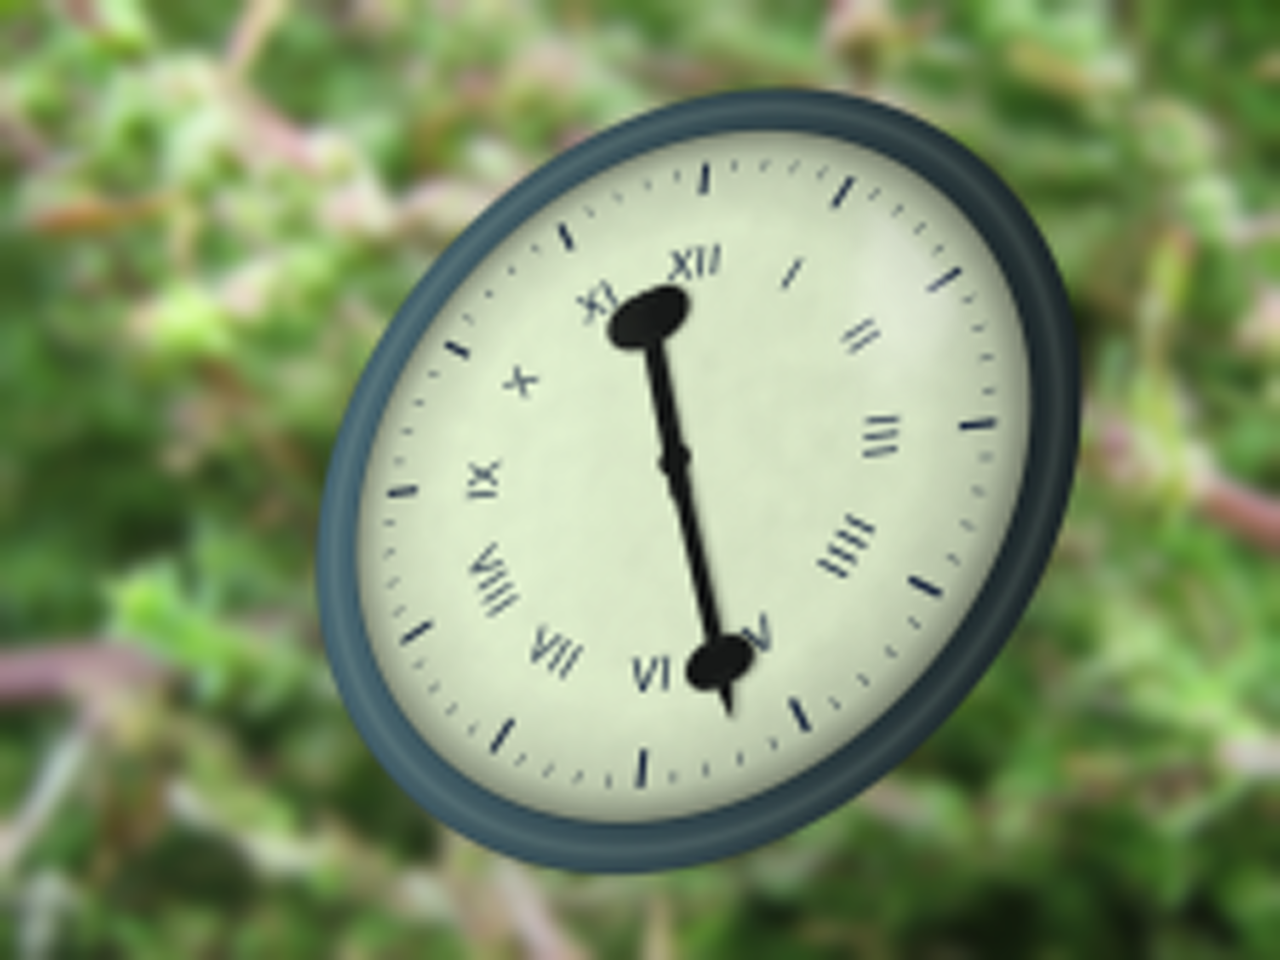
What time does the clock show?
11:27
